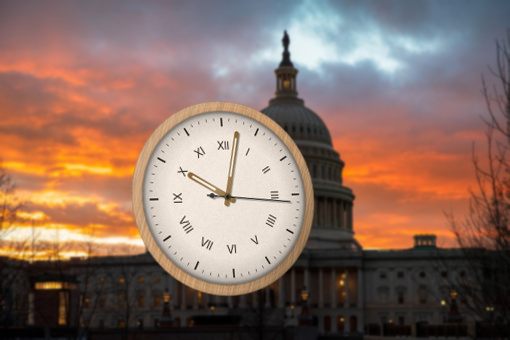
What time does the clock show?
10:02:16
